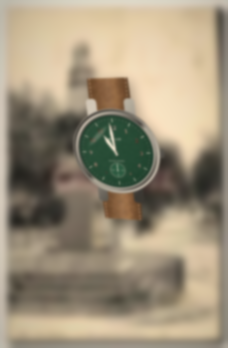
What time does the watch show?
10:59
